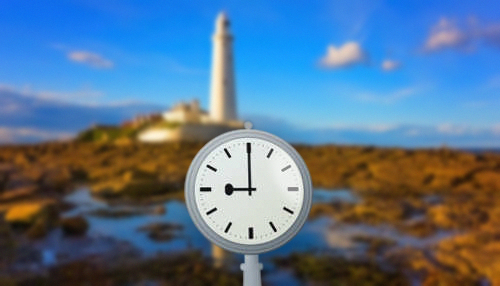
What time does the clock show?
9:00
